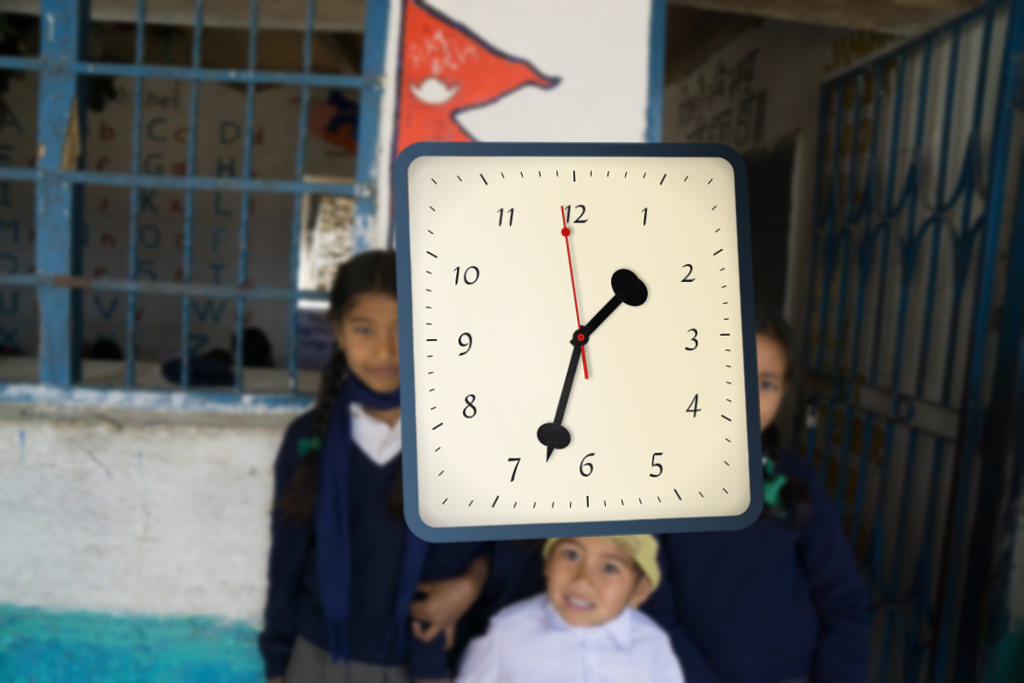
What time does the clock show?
1:32:59
